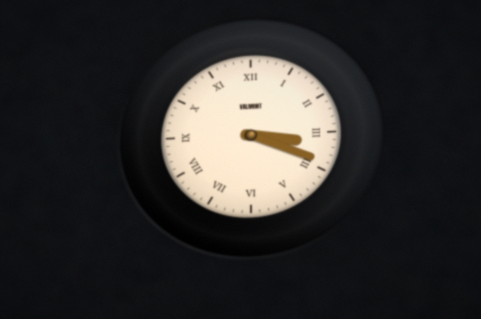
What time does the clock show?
3:19
